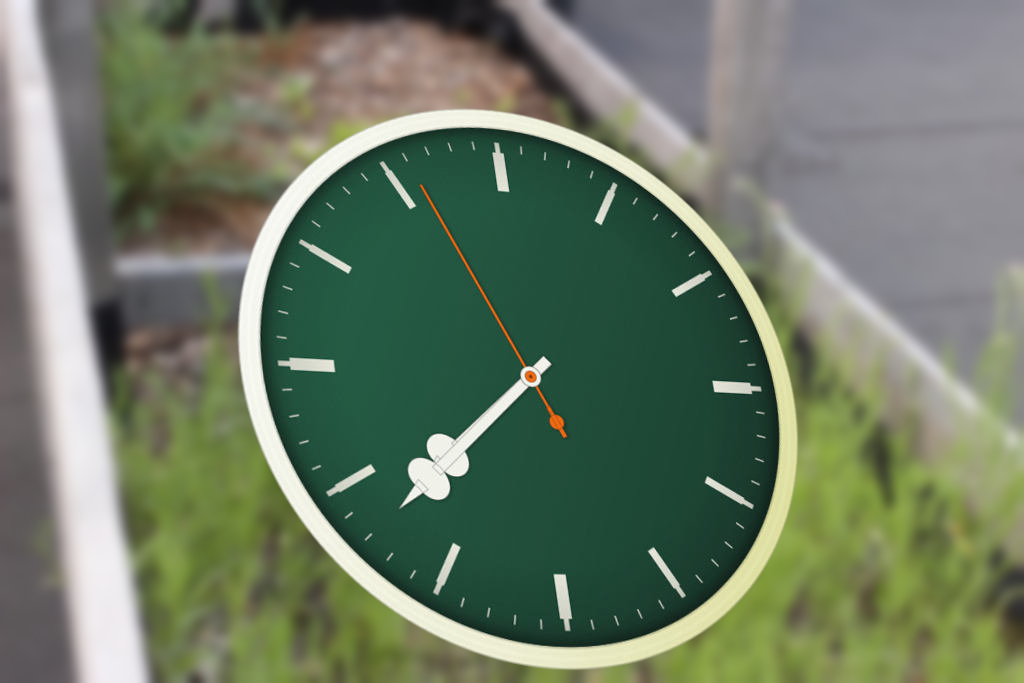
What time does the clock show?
7:37:56
